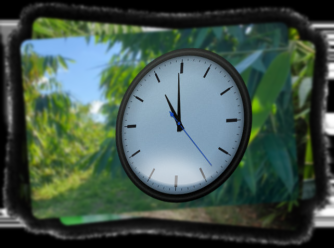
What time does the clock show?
10:59:23
